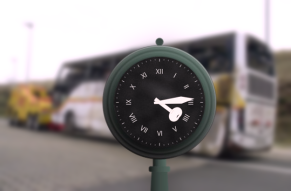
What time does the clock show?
4:14
